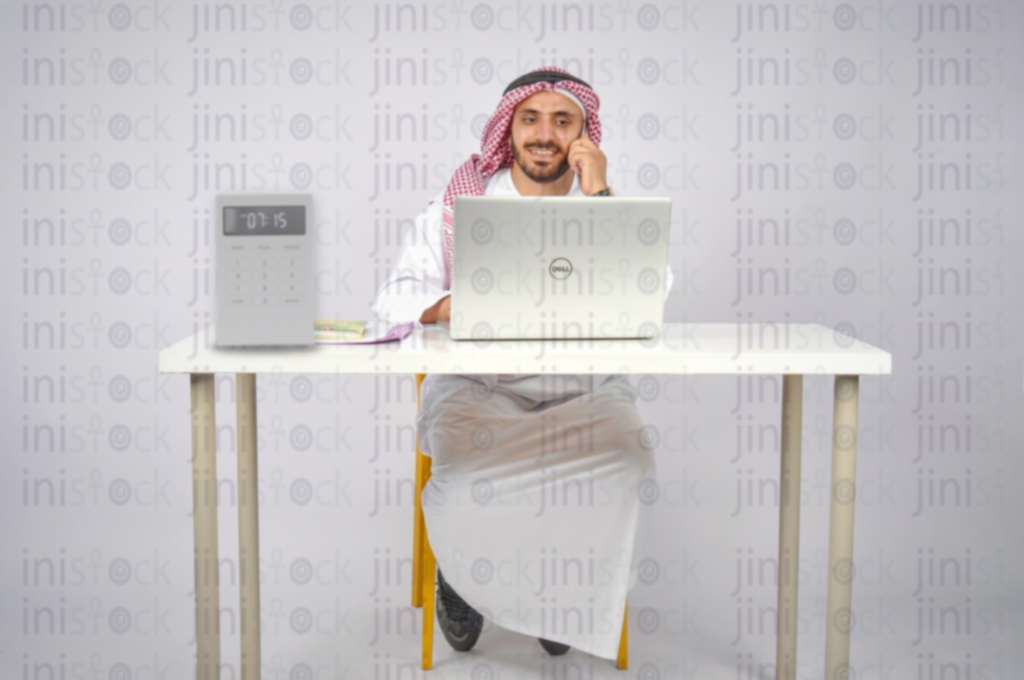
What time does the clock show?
7:15
